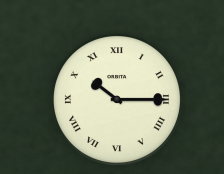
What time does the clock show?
10:15
